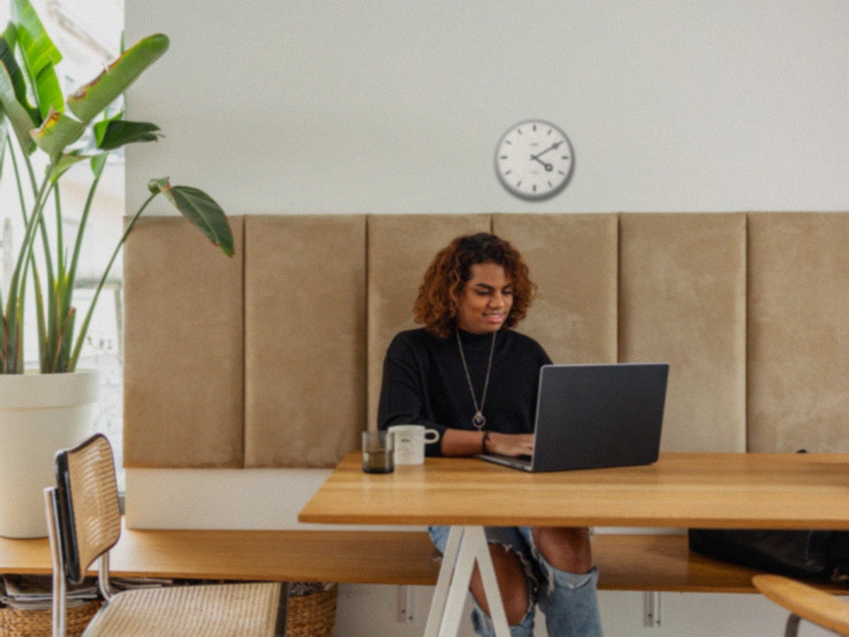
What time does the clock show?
4:10
